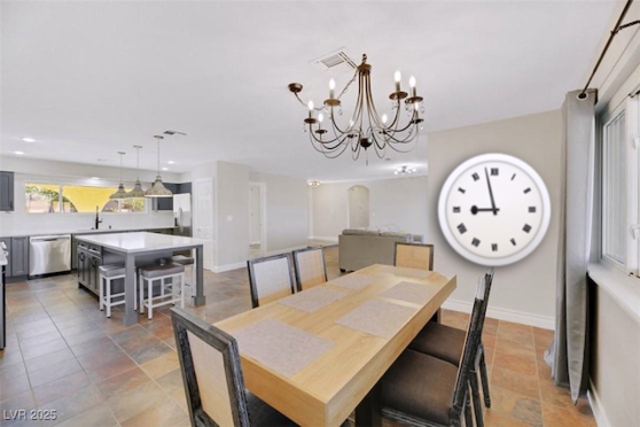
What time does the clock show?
8:58
